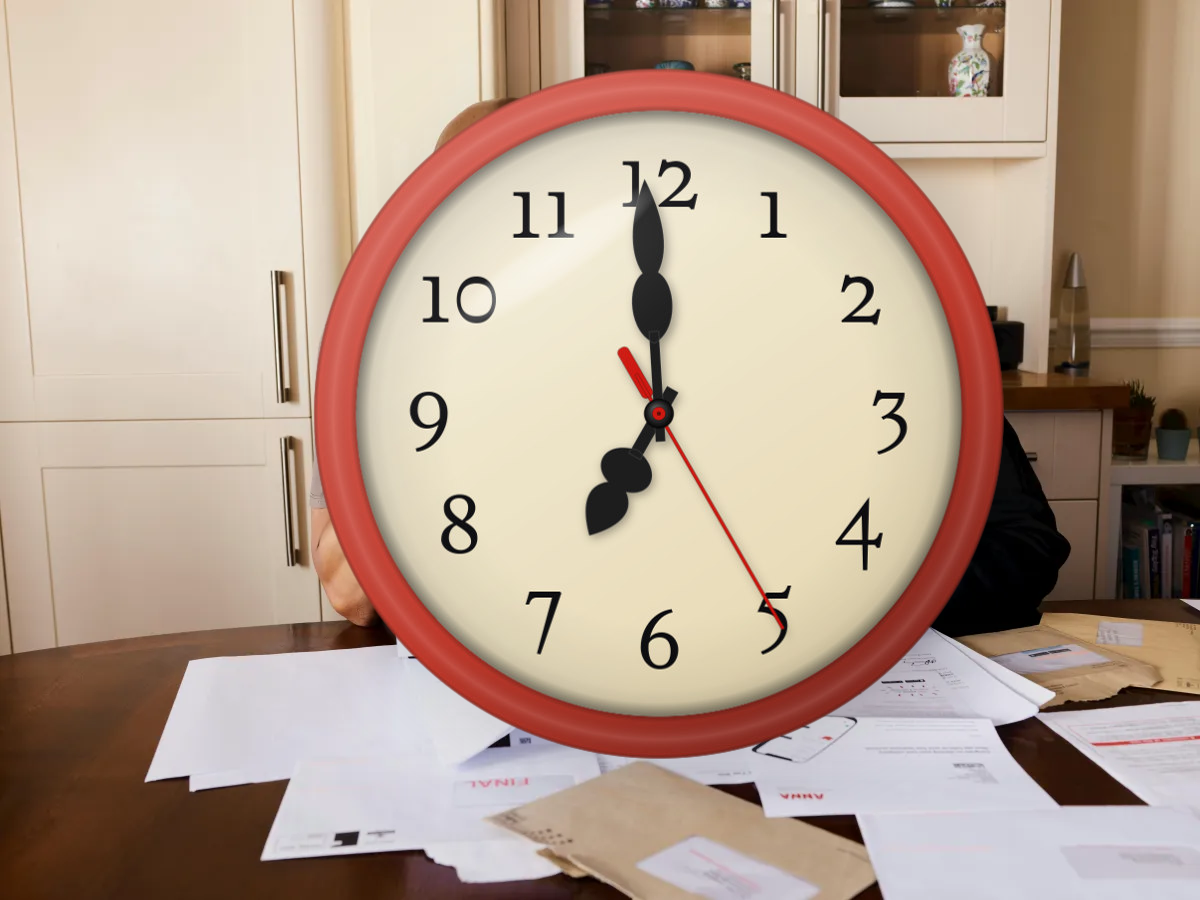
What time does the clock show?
6:59:25
